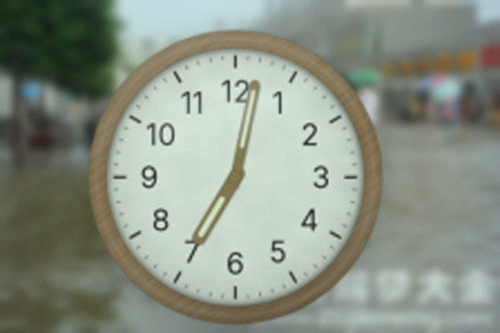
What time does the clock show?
7:02
